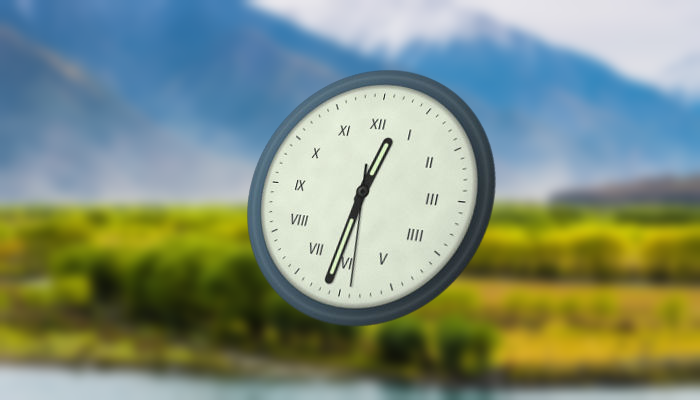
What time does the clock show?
12:31:29
